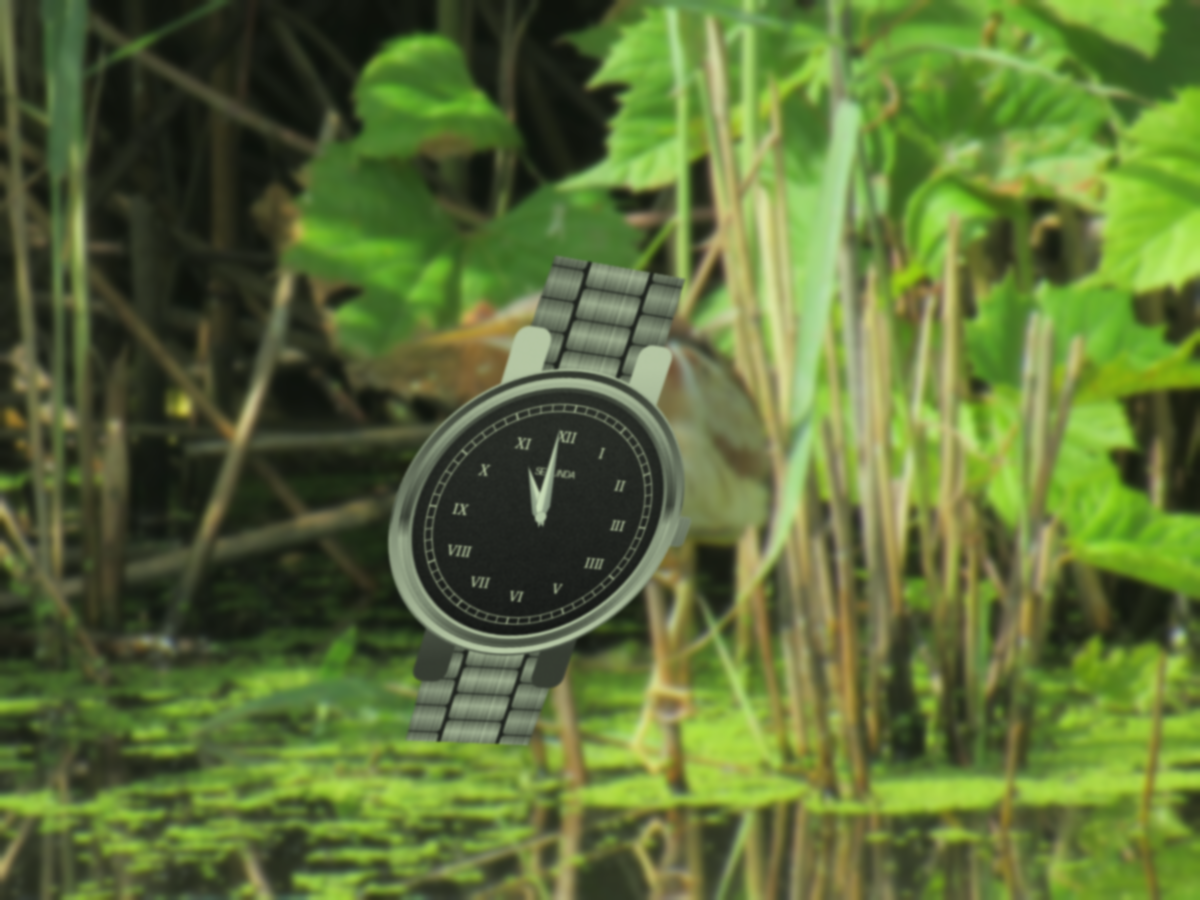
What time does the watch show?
10:59
